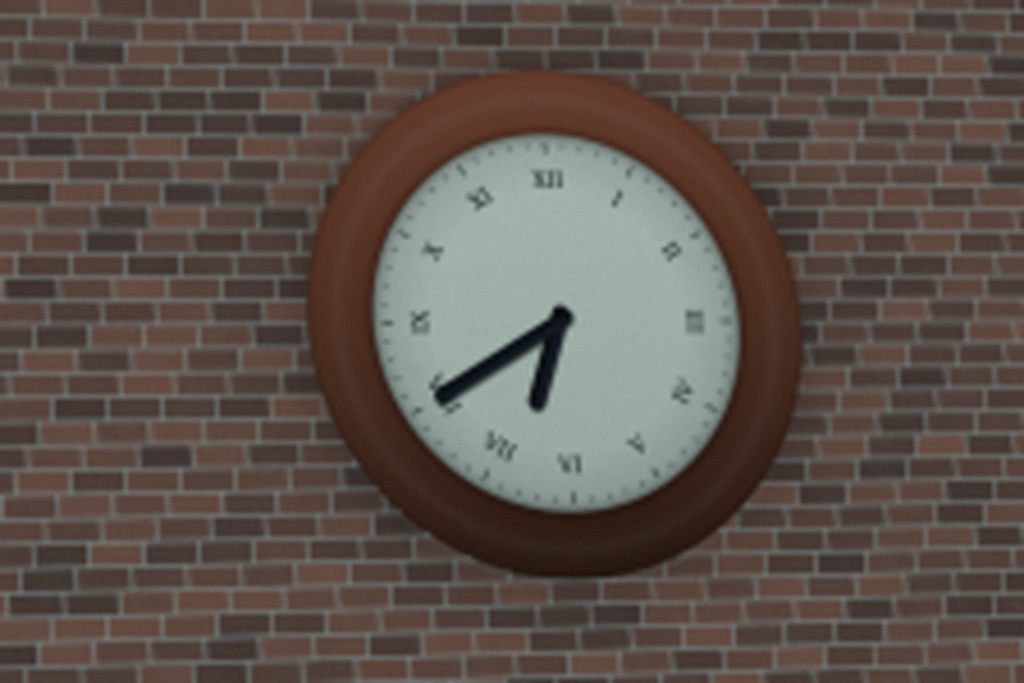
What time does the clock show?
6:40
